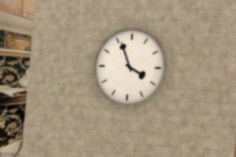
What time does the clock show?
3:56
